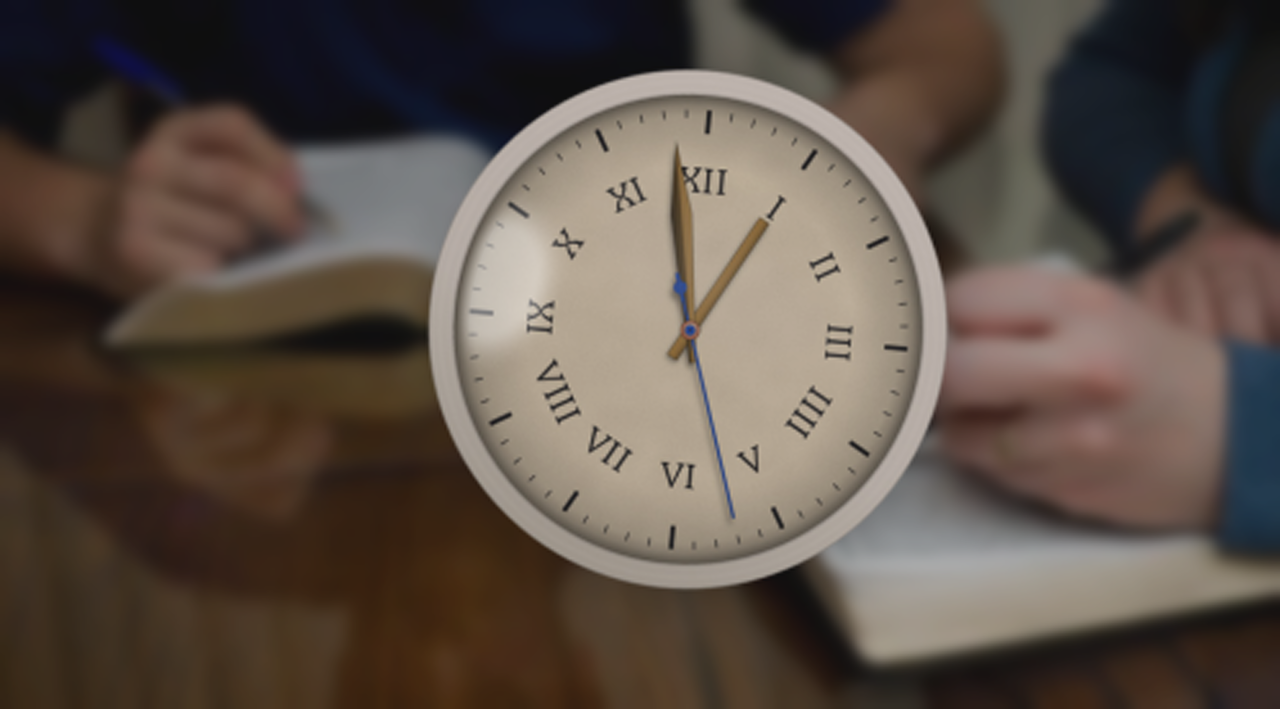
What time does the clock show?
12:58:27
